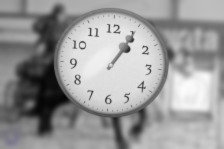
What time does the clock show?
1:05
